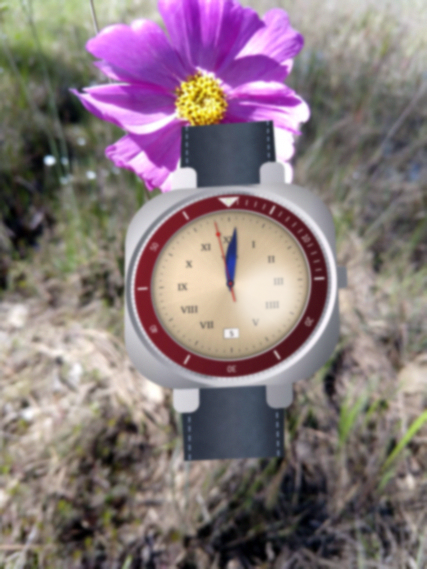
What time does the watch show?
12:00:58
